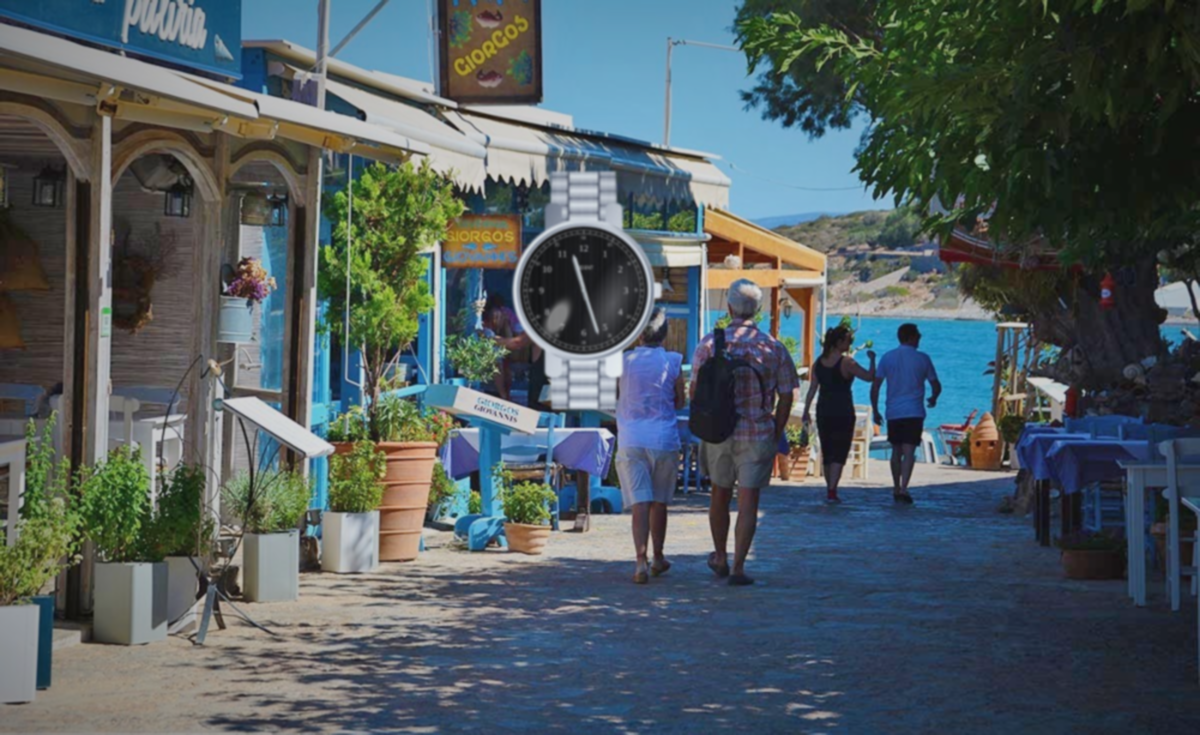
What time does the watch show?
11:27
